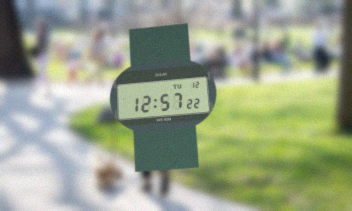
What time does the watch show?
12:57:22
